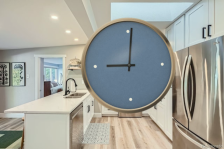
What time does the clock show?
9:01
